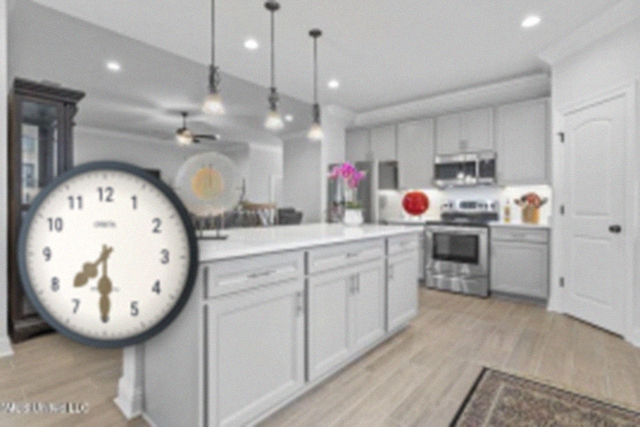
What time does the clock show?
7:30
